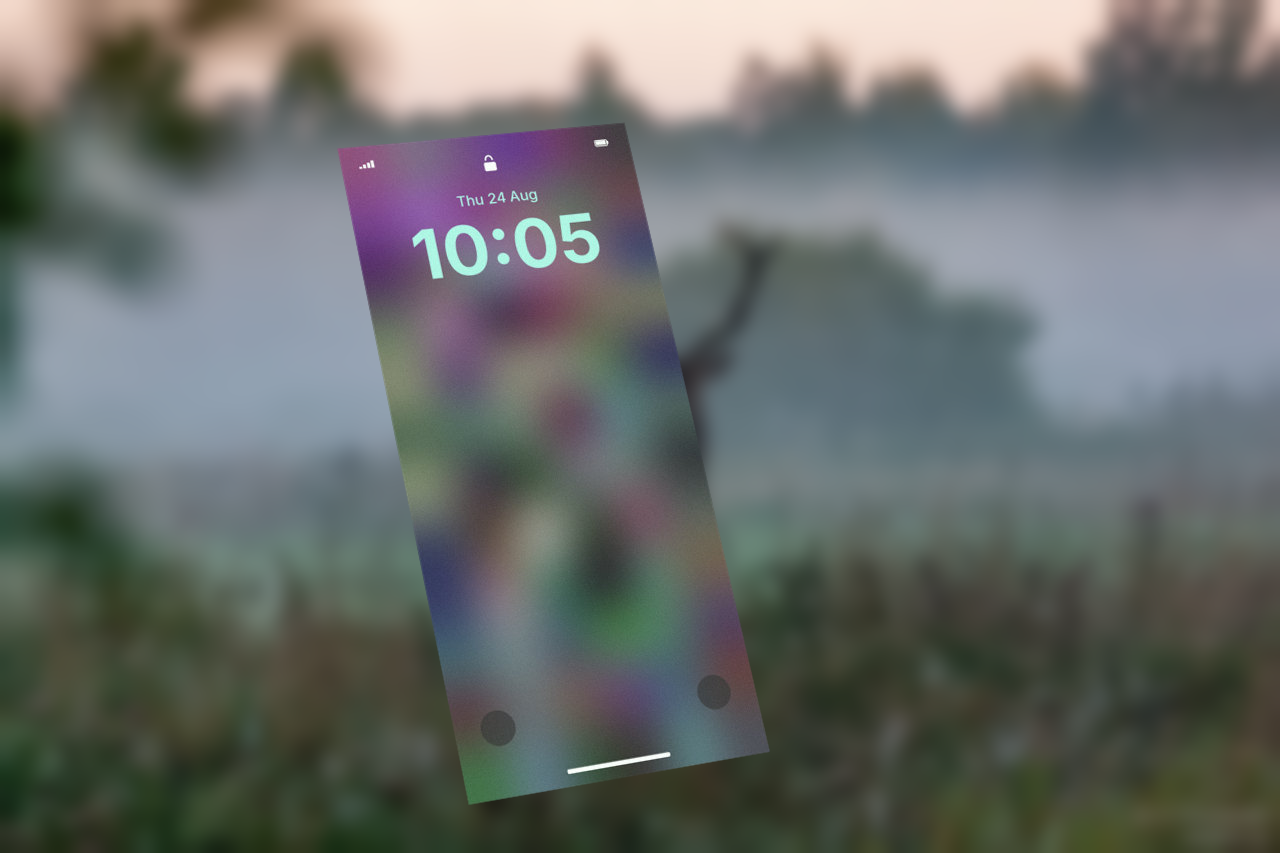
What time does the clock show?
10:05
